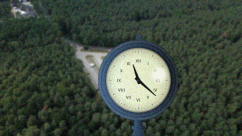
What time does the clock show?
11:22
